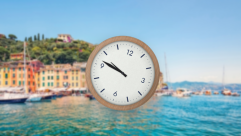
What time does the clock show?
9:47
